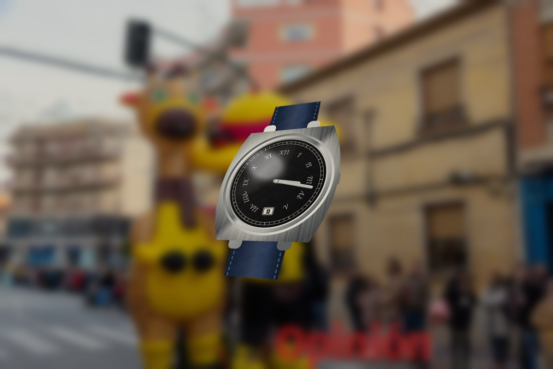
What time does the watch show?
3:17
